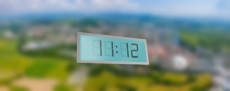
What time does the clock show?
11:12
